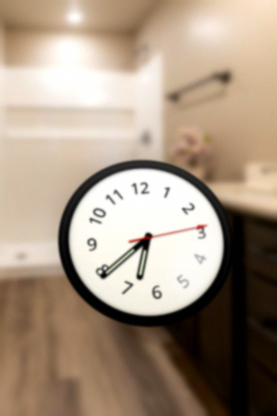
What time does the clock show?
6:39:14
